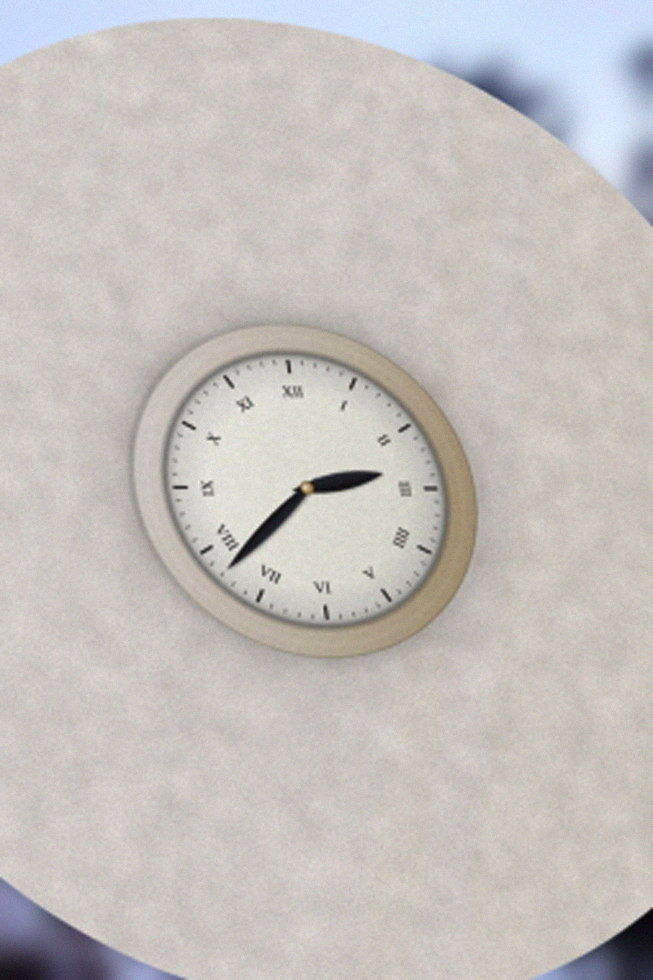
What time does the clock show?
2:38
